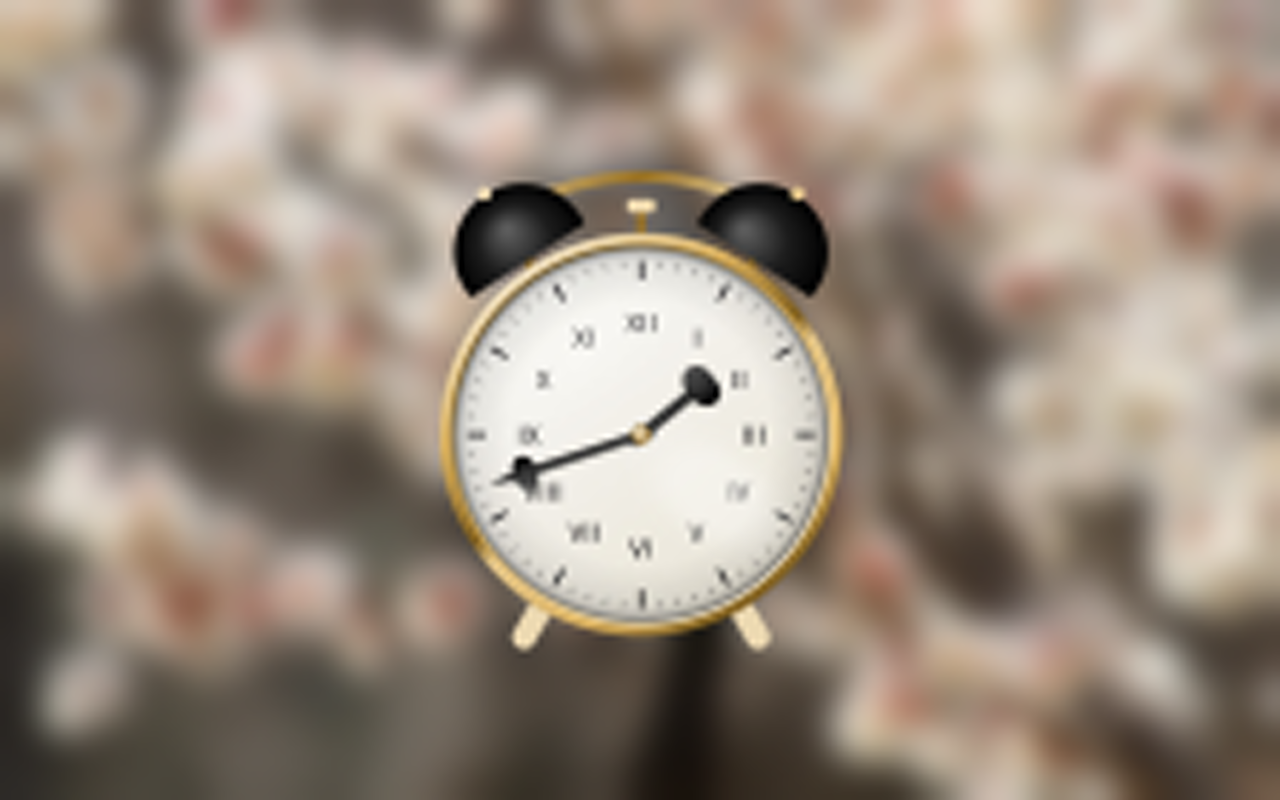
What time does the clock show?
1:42
